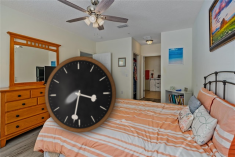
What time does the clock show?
3:32
